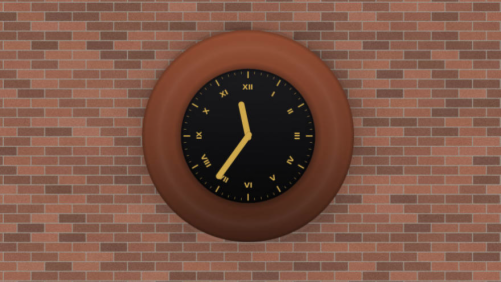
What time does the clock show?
11:36
